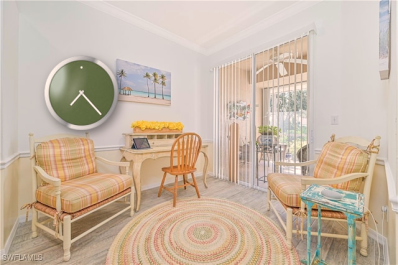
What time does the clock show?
7:23
